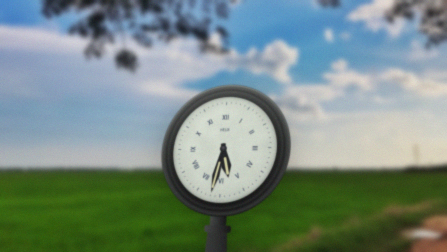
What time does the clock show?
5:32
